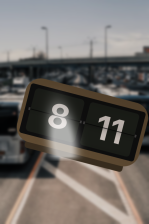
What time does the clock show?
8:11
